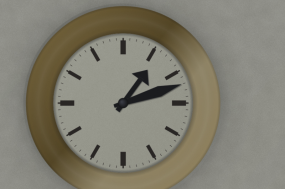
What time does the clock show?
1:12
